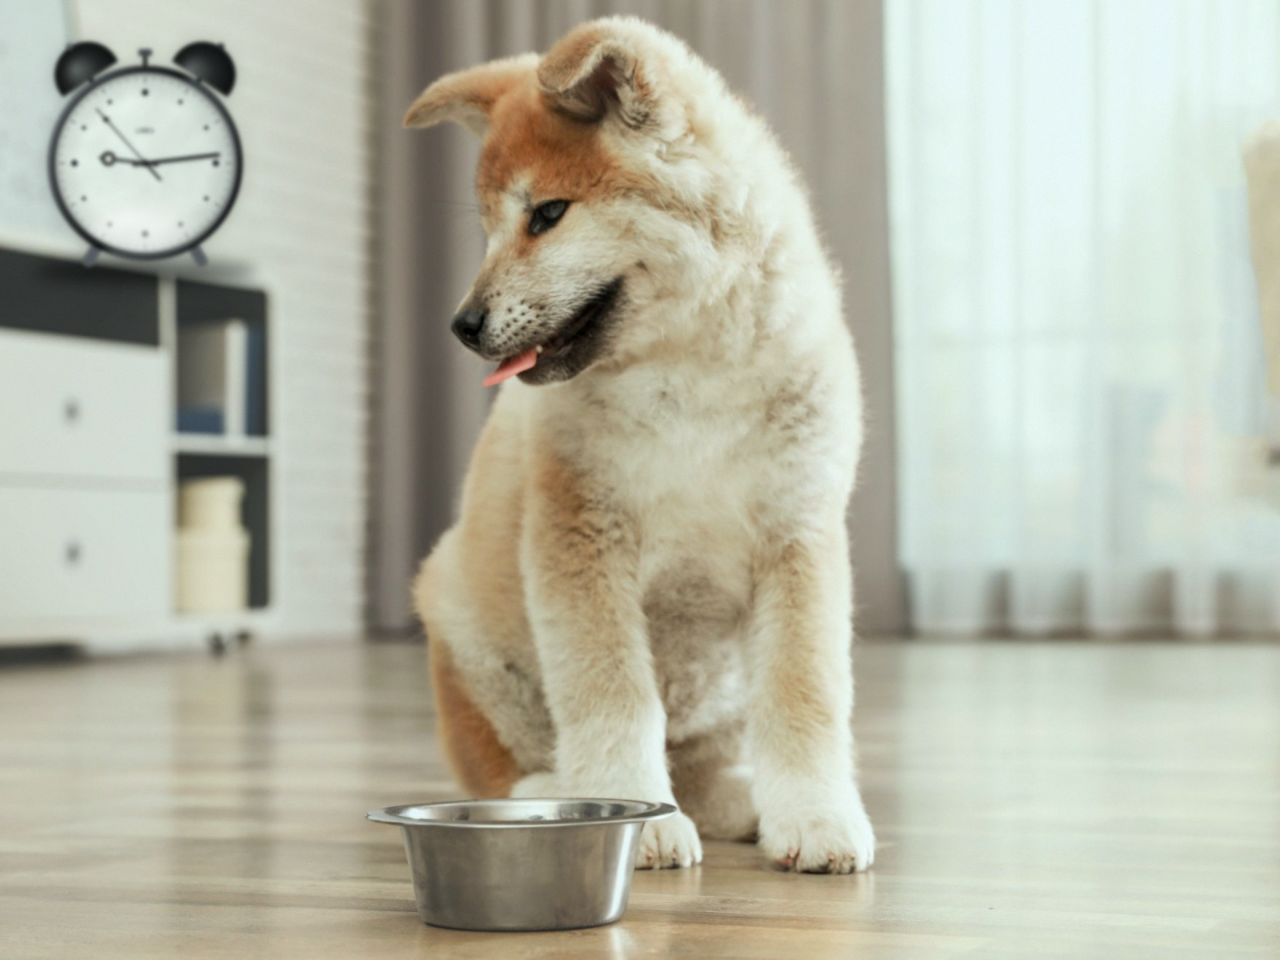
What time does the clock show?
9:13:53
